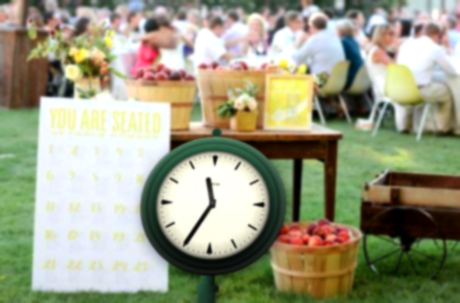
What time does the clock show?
11:35
